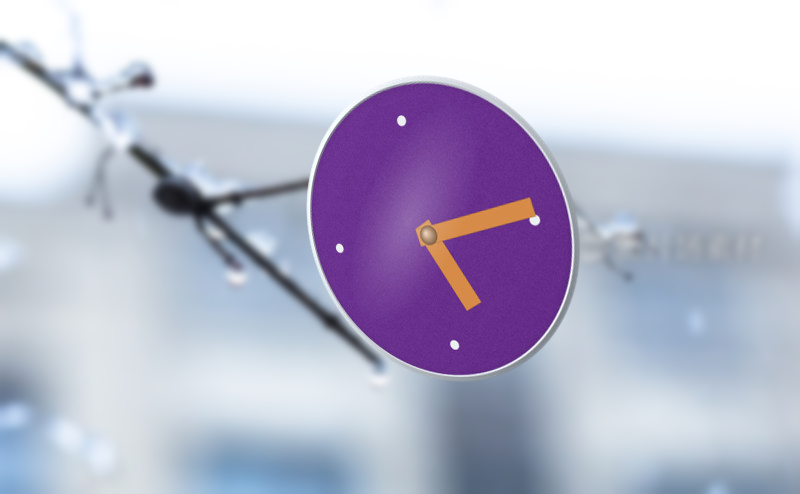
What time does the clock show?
5:14
